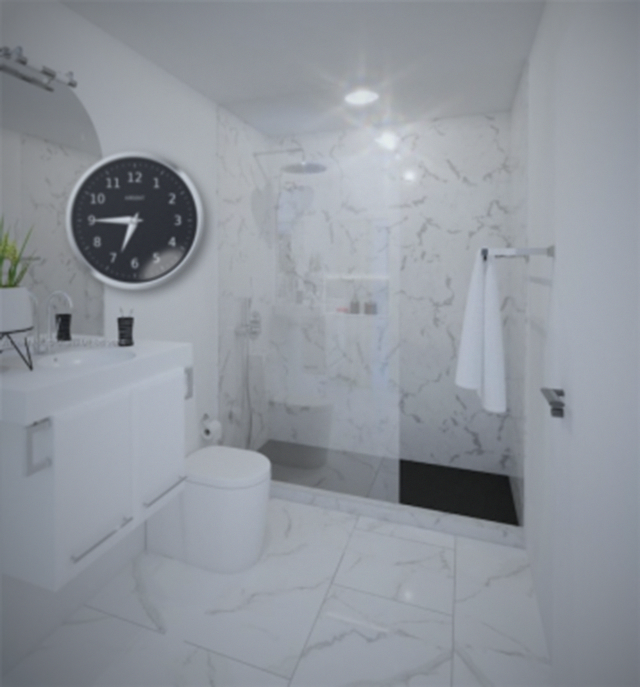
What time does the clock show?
6:45
